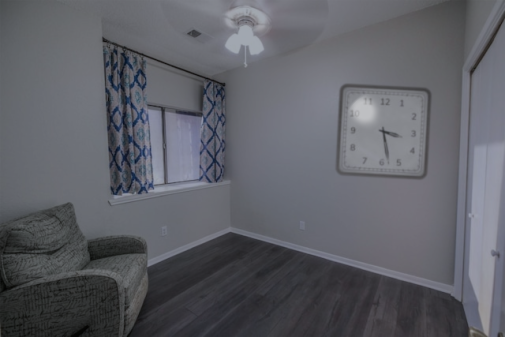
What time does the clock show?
3:28
